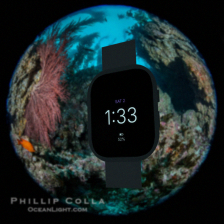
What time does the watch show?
1:33
